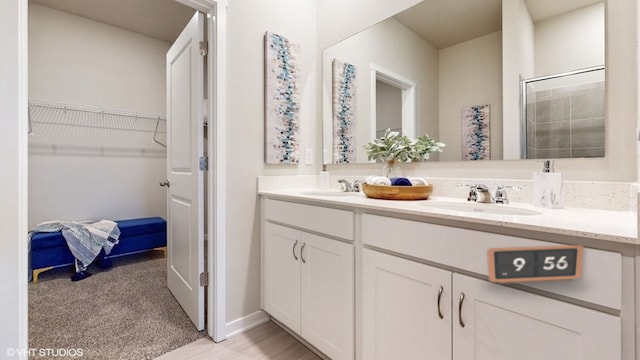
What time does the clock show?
9:56
